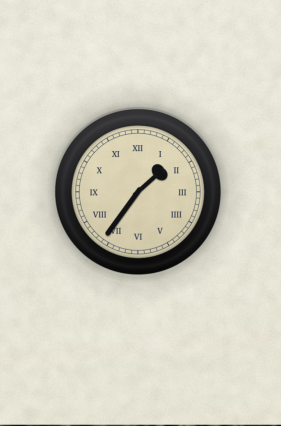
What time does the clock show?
1:36
